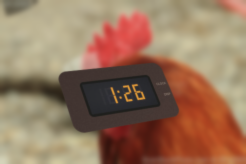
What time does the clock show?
1:26
